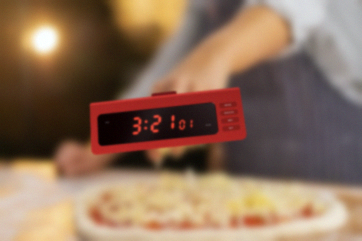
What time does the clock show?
3:21
